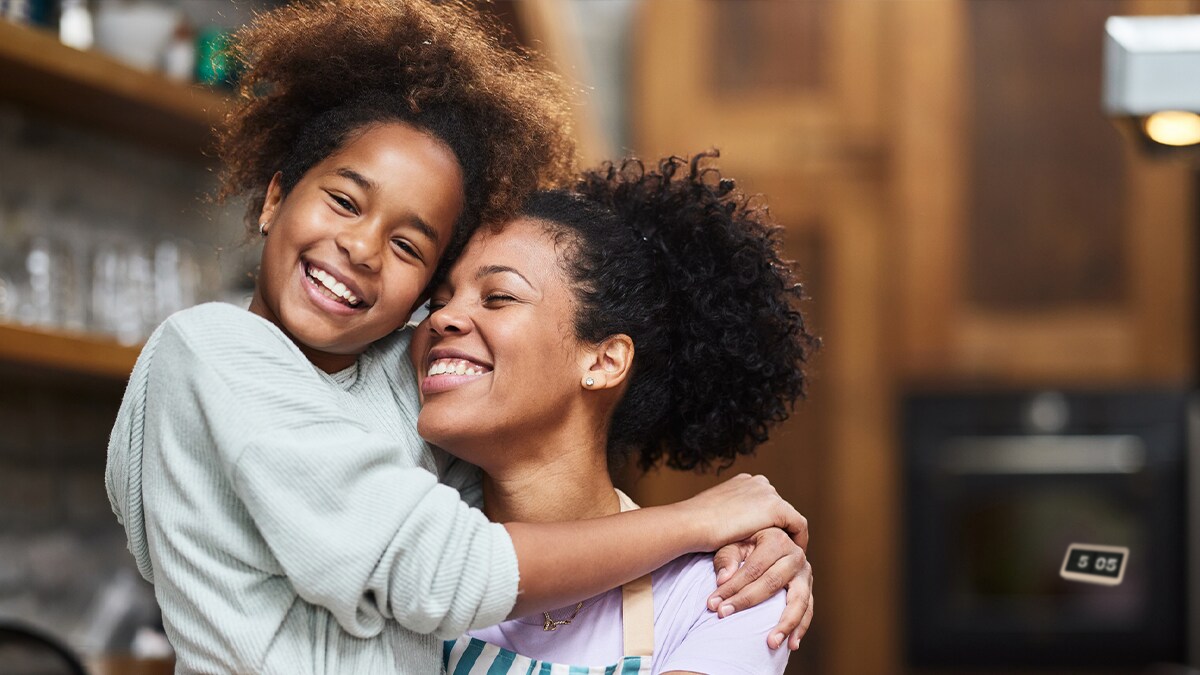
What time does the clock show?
5:05
